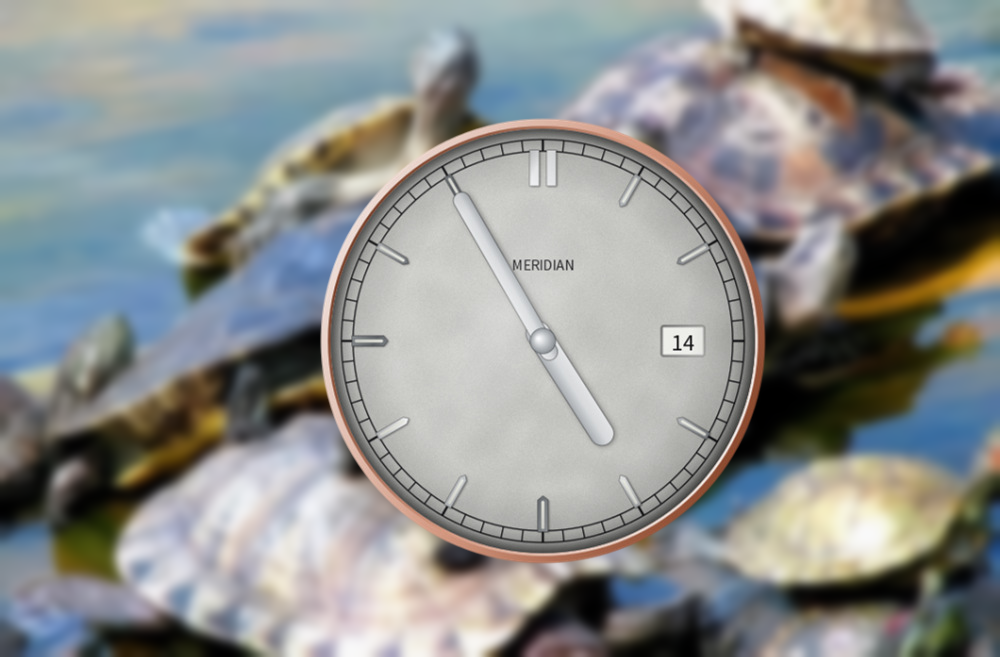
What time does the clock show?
4:55
